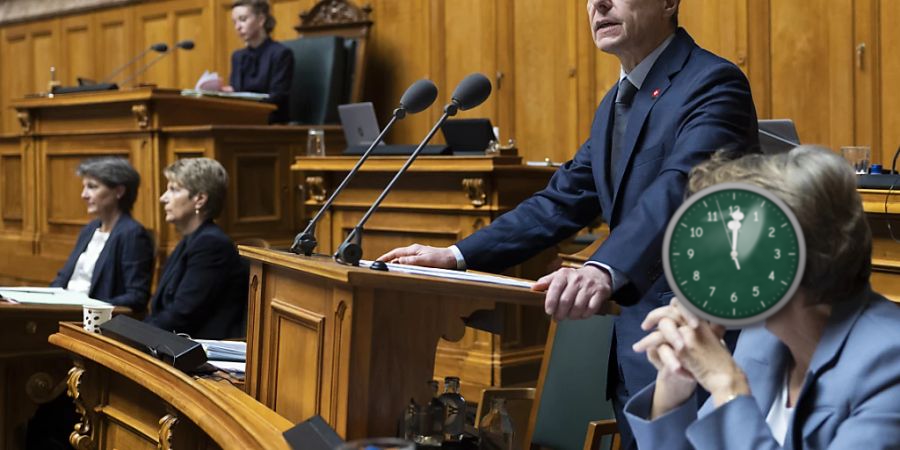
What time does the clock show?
12:00:57
